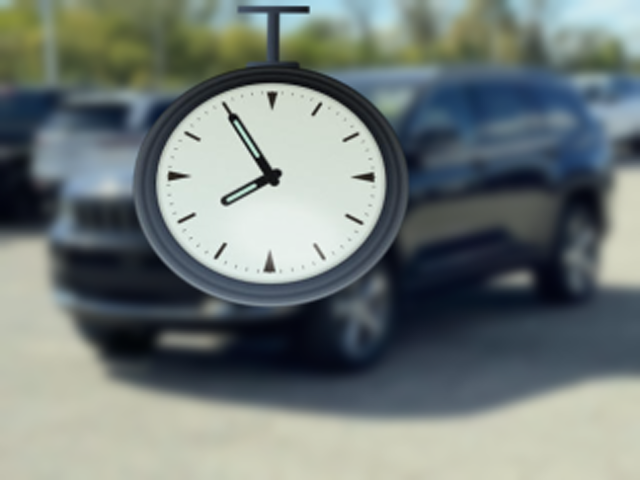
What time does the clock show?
7:55
